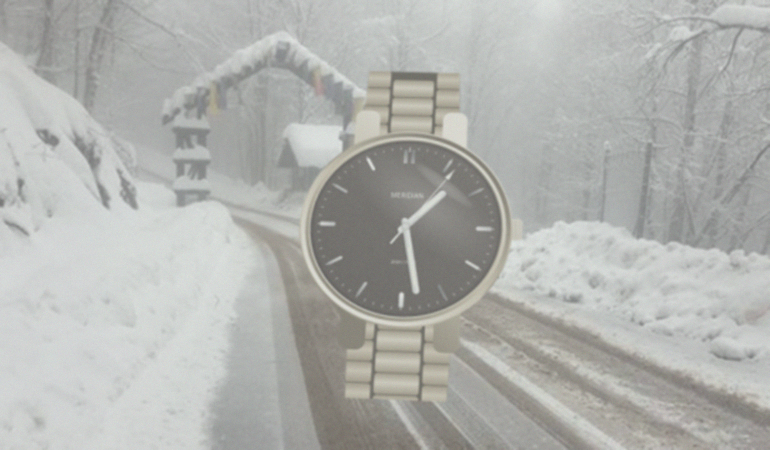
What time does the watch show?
1:28:06
